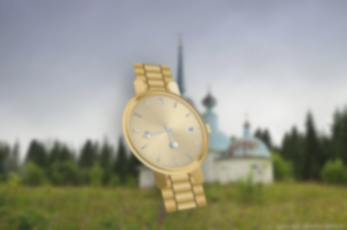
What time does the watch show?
5:43
